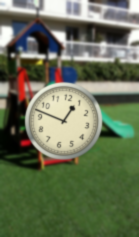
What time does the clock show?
12:47
